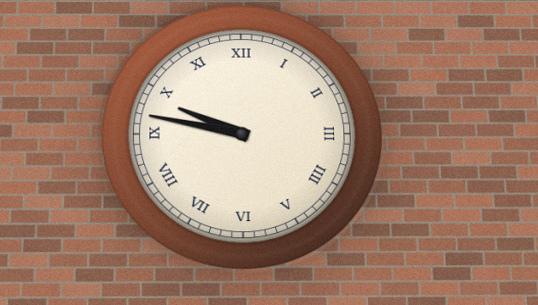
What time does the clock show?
9:47
